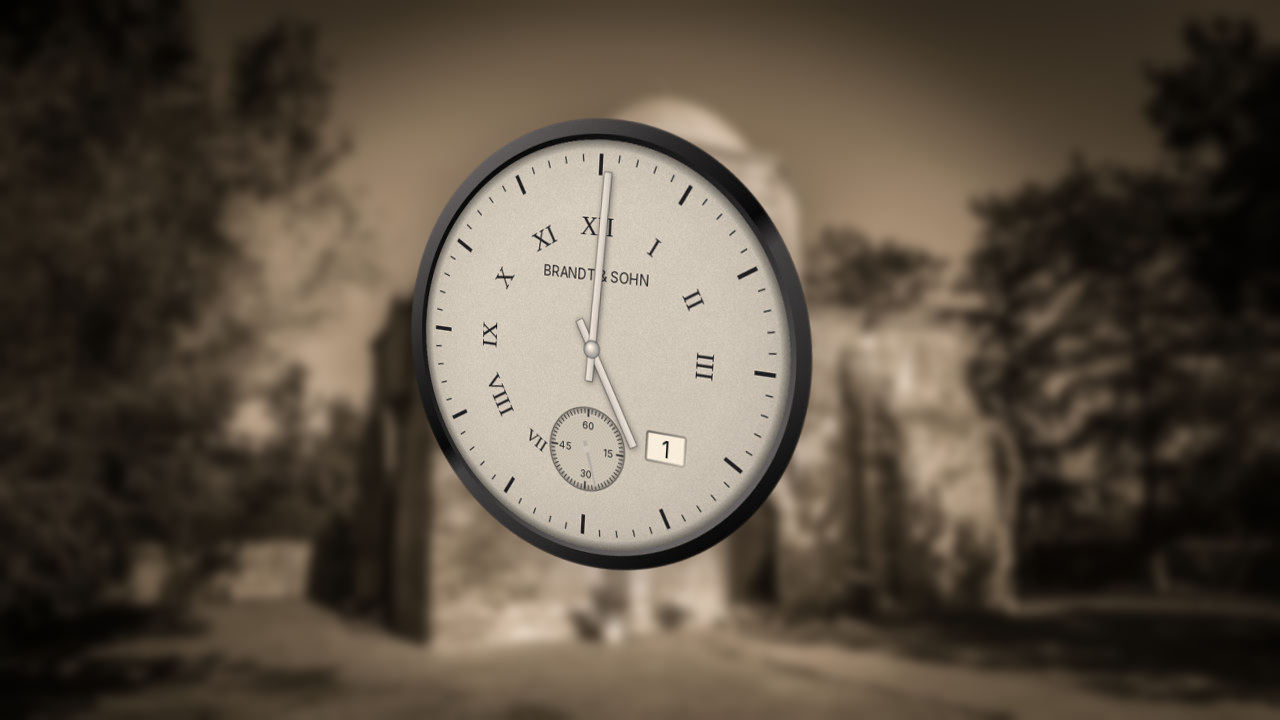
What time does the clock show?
5:00:27
